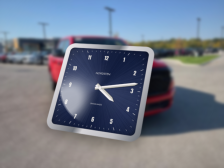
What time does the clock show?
4:13
